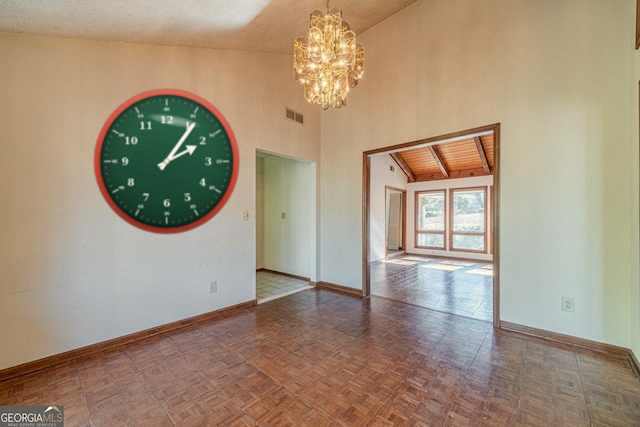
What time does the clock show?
2:06
